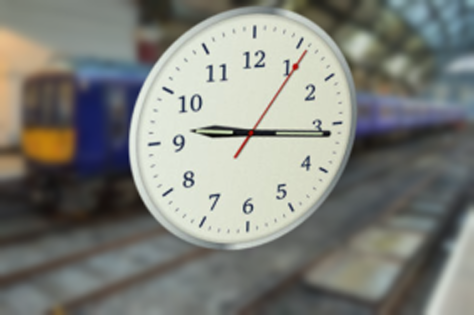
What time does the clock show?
9:16:06
